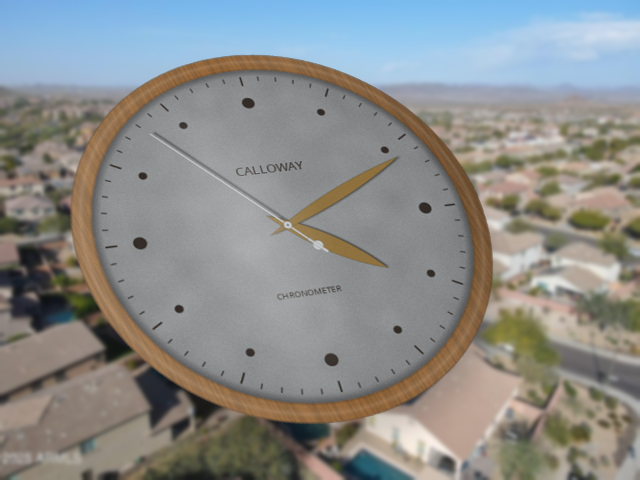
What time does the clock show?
4:10:53
